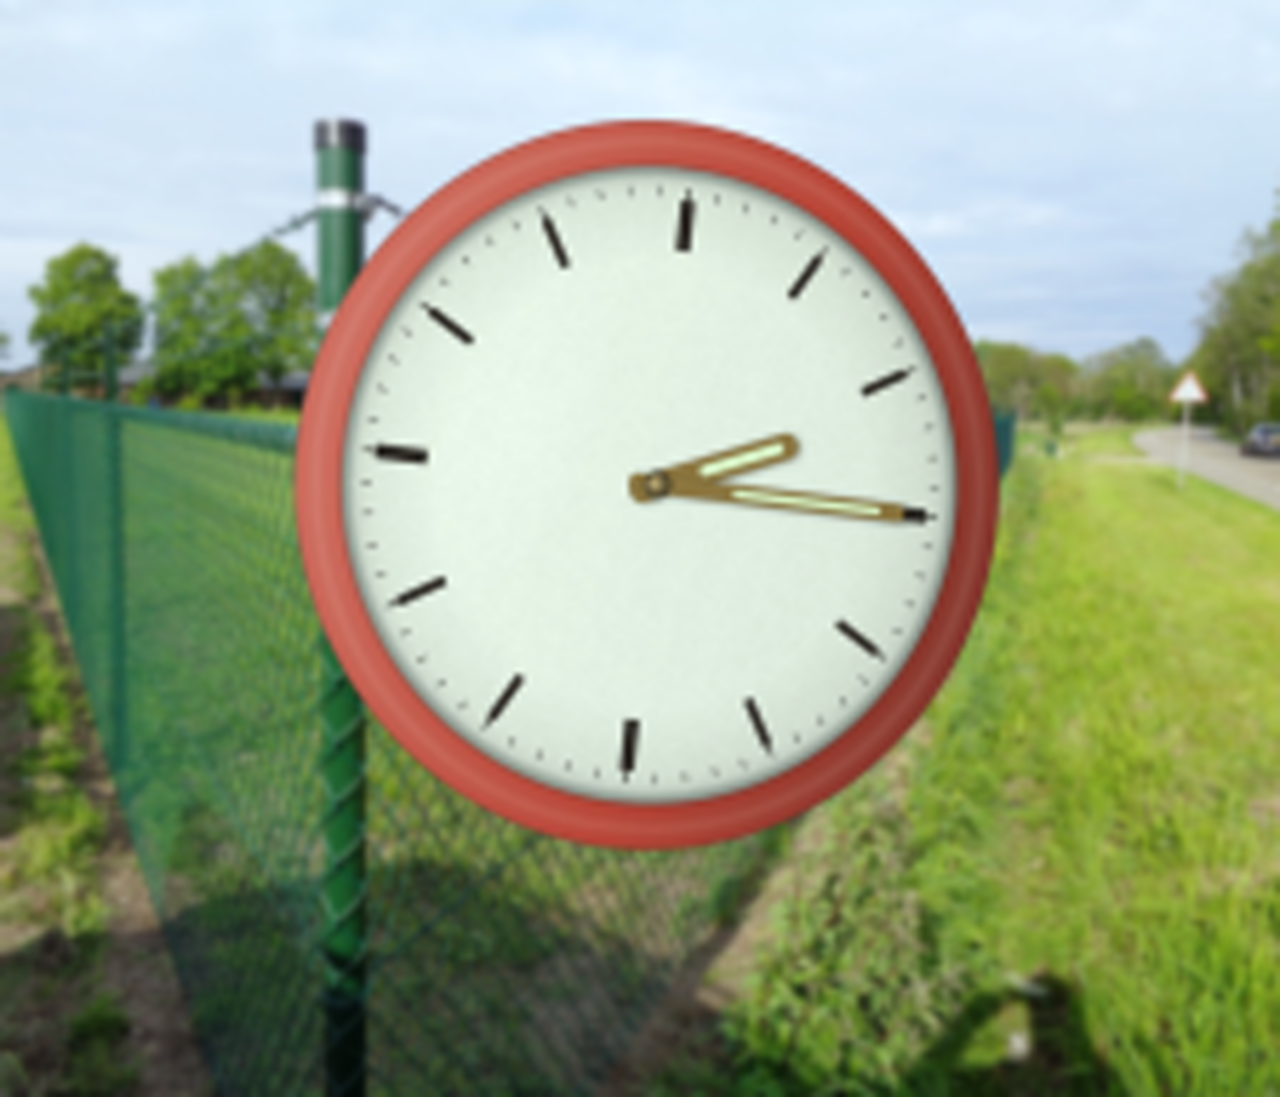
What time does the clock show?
2:15
